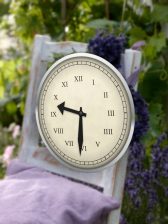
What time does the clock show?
9:31
